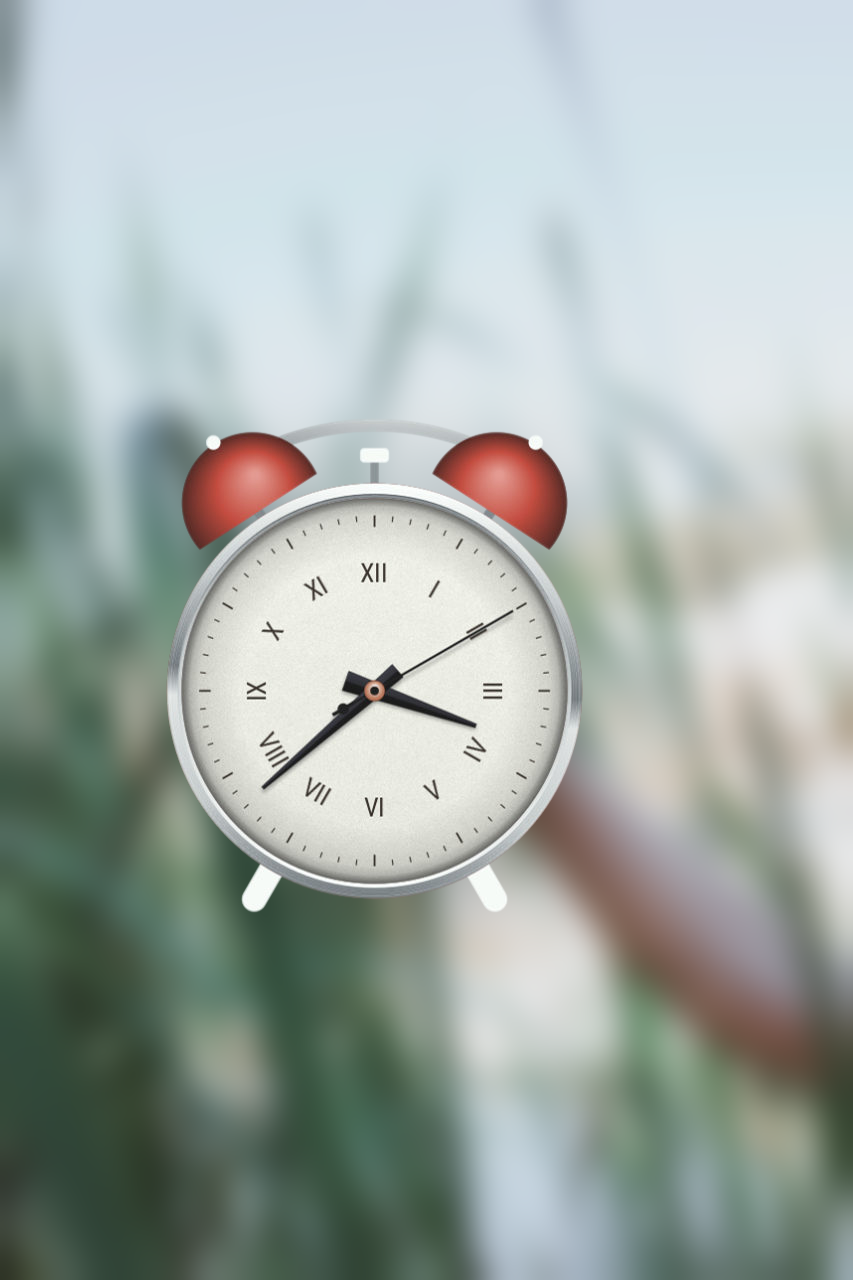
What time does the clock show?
3:38:10
